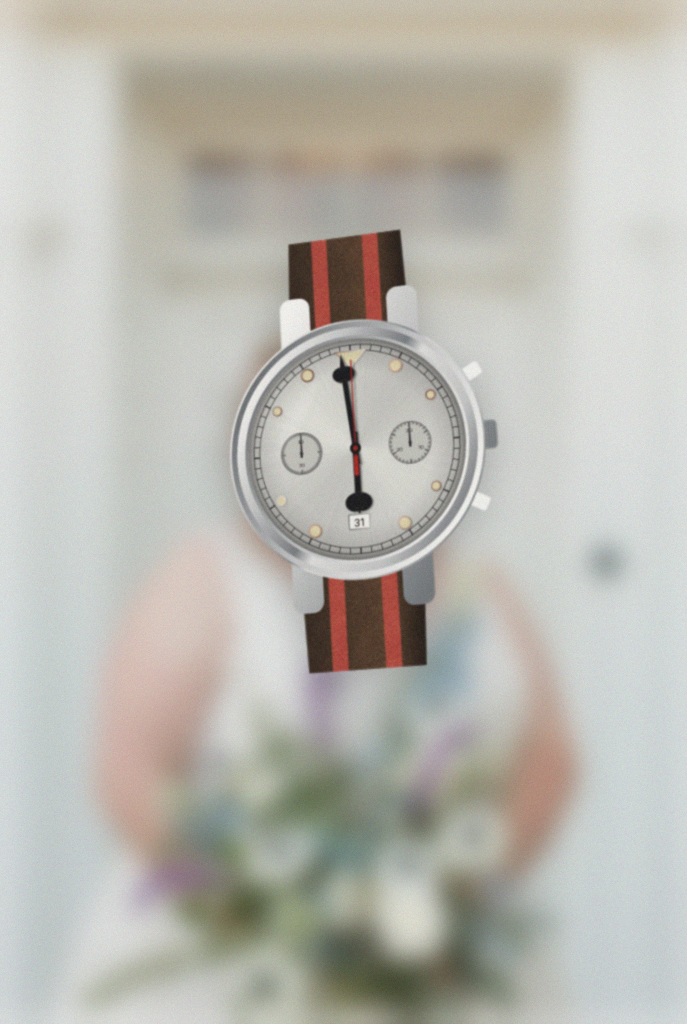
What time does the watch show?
5:59
